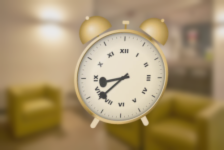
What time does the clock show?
8:38
